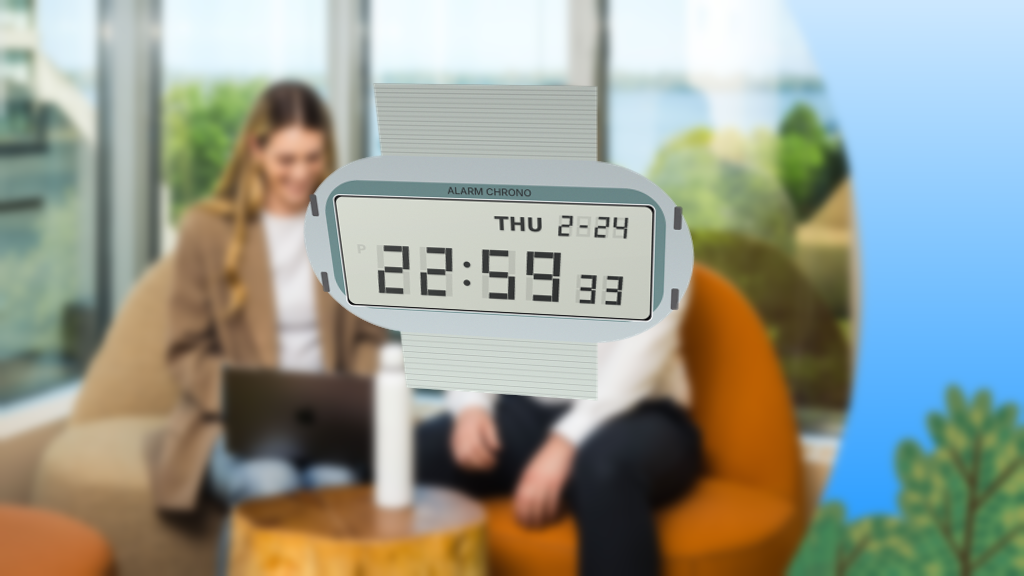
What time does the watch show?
22:59:33
